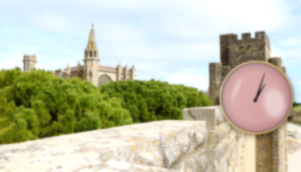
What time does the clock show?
1:03
